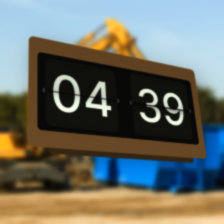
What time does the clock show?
4:39
